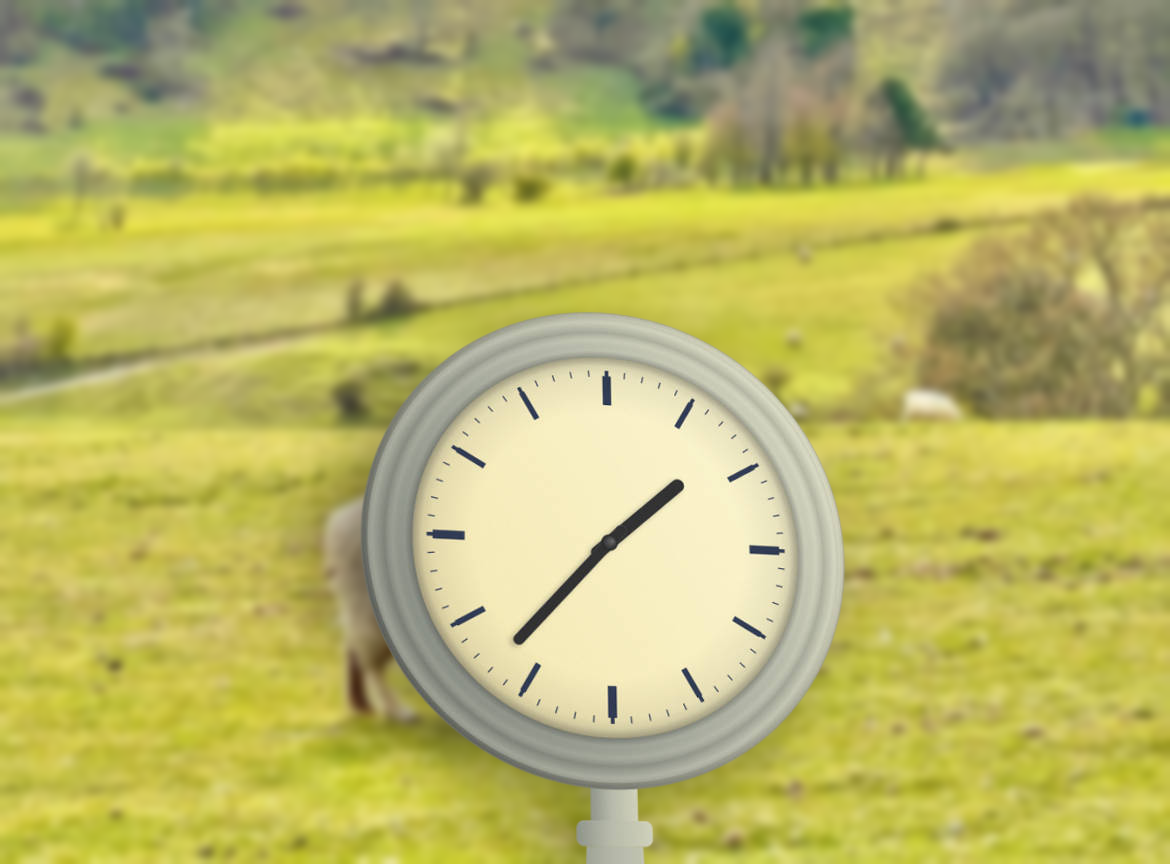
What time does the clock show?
1:37
